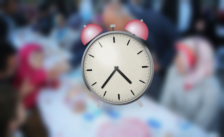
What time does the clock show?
4:37
